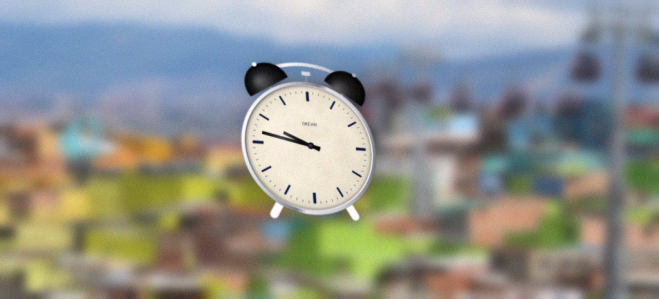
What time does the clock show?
9:47
